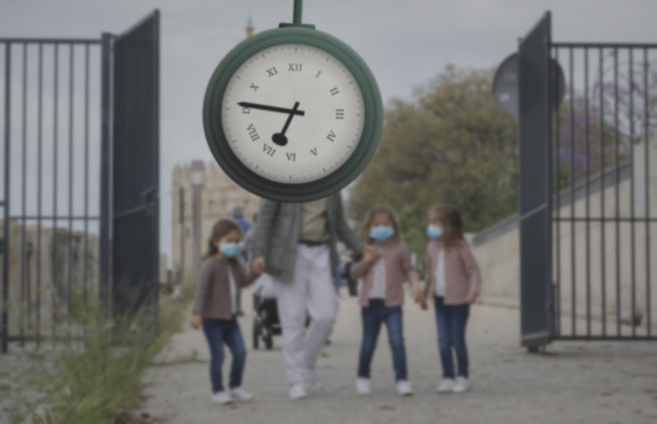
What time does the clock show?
6:46
